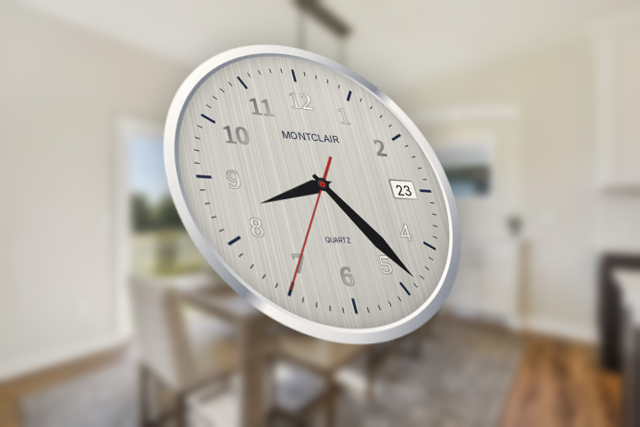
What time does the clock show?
8:23:35
